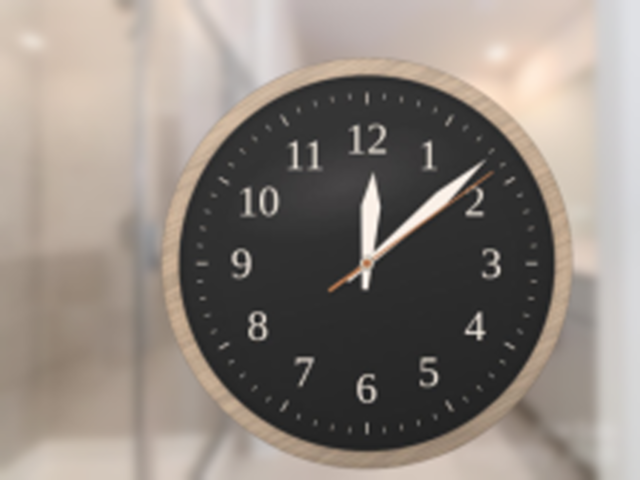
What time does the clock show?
12:08:09
